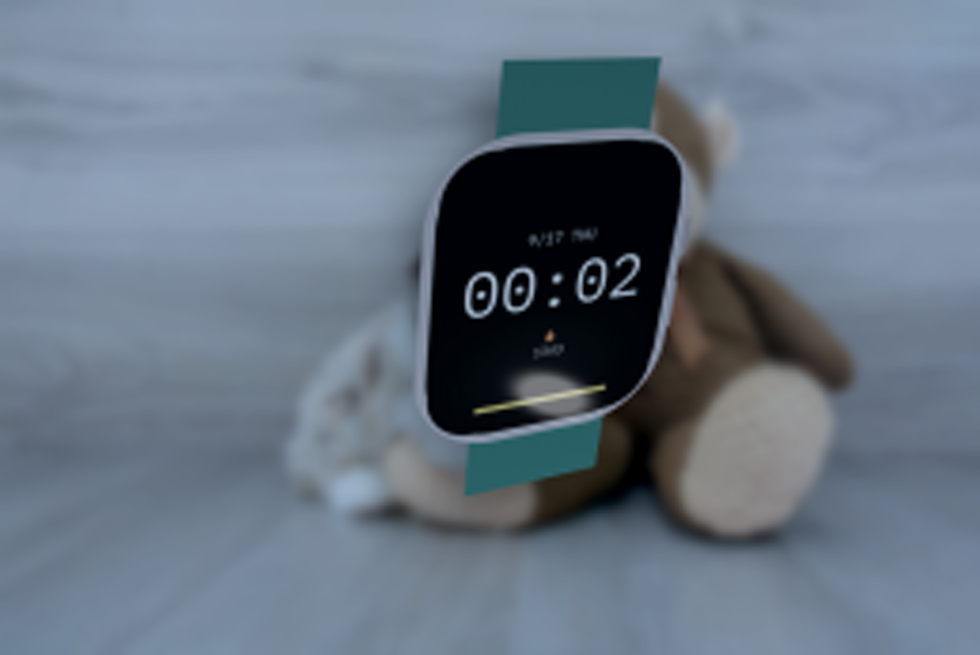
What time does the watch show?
0:02
